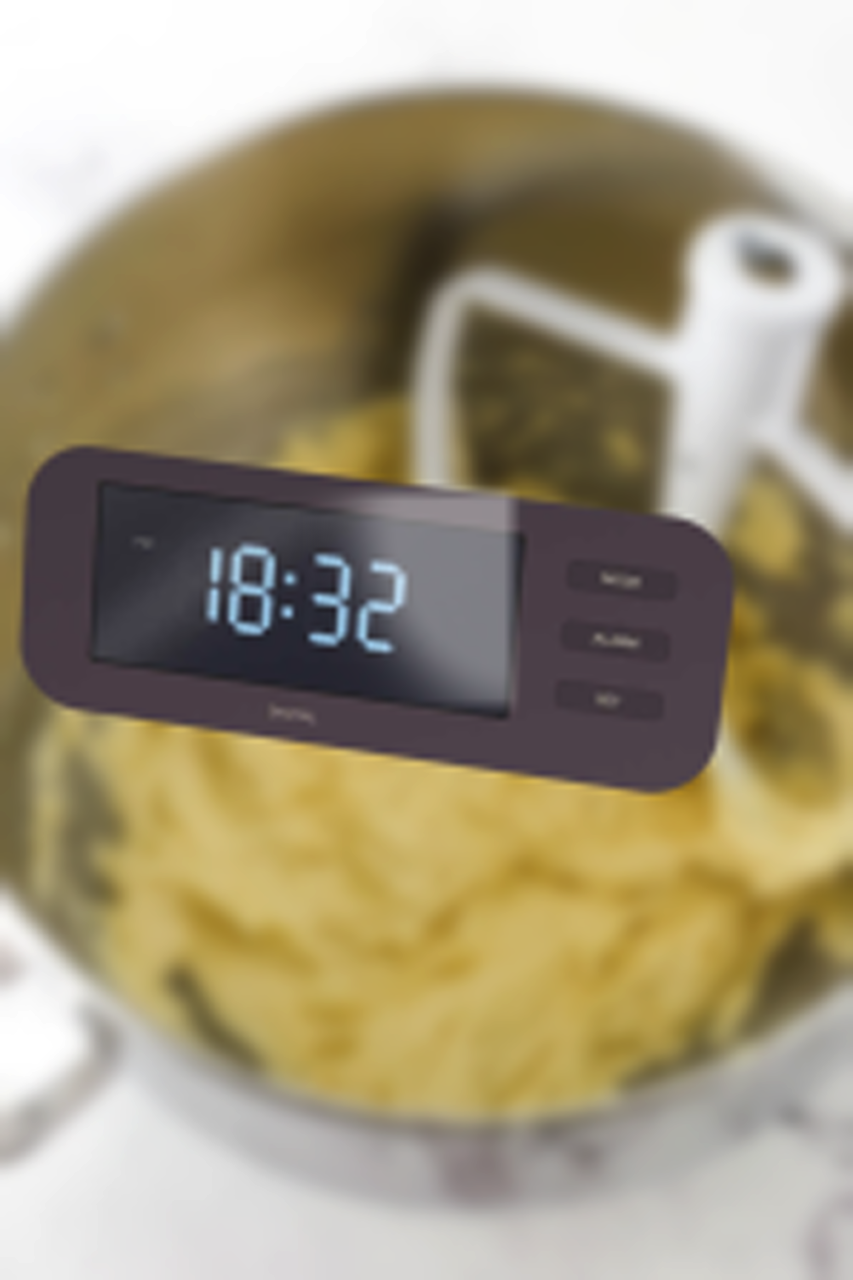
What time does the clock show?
18:32
